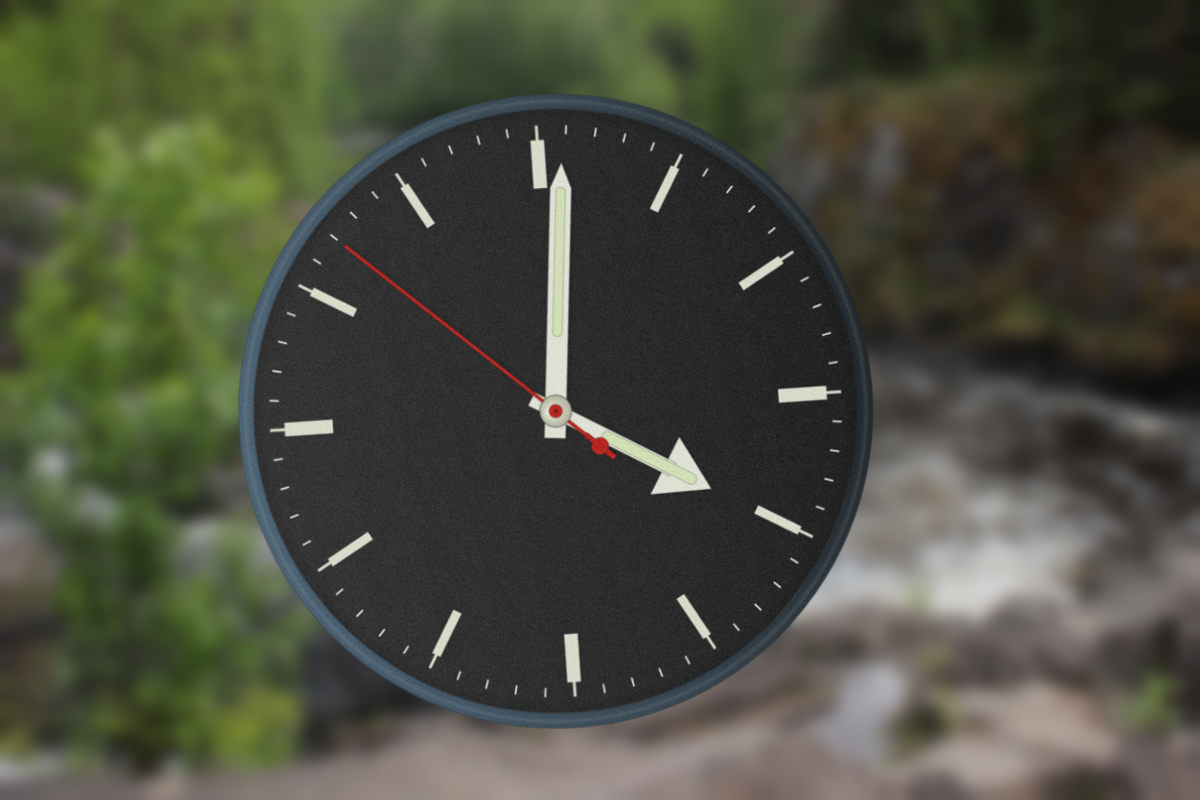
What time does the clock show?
4:00:52
